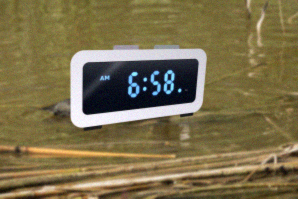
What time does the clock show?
6:58
